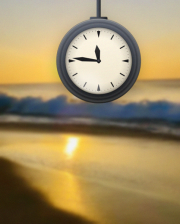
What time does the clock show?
11:46
